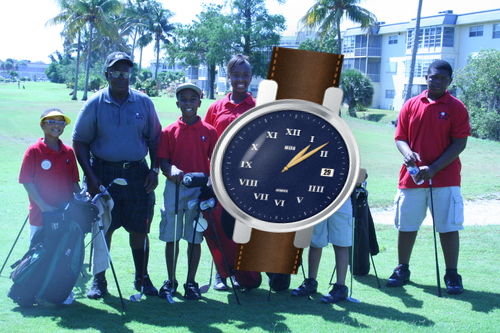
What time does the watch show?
1:08
